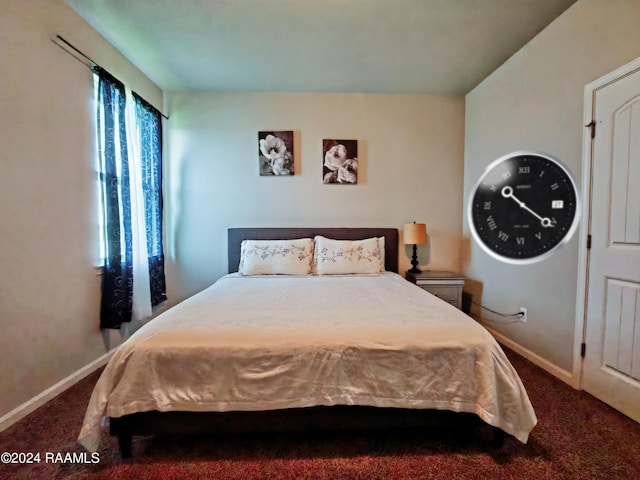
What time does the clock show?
10:21
